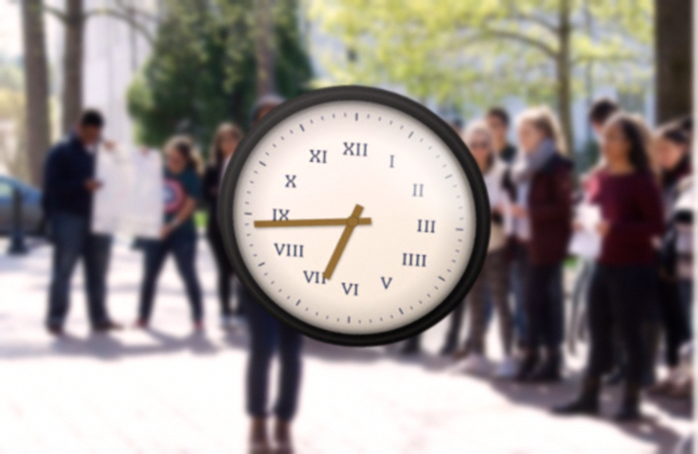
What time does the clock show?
6:44
